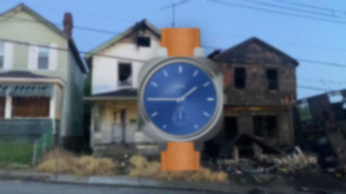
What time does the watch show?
1:45
